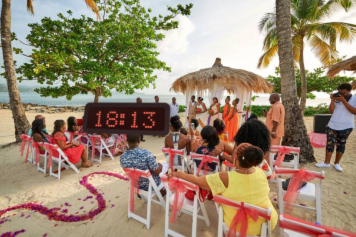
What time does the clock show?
18:13
